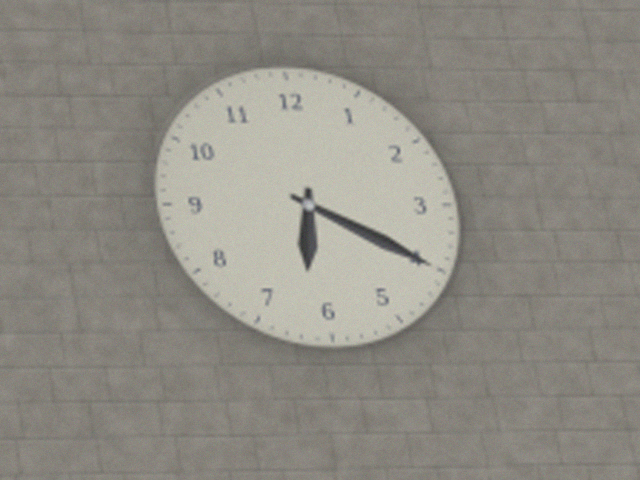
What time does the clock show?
6:20
